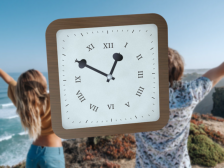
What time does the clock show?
12:50
